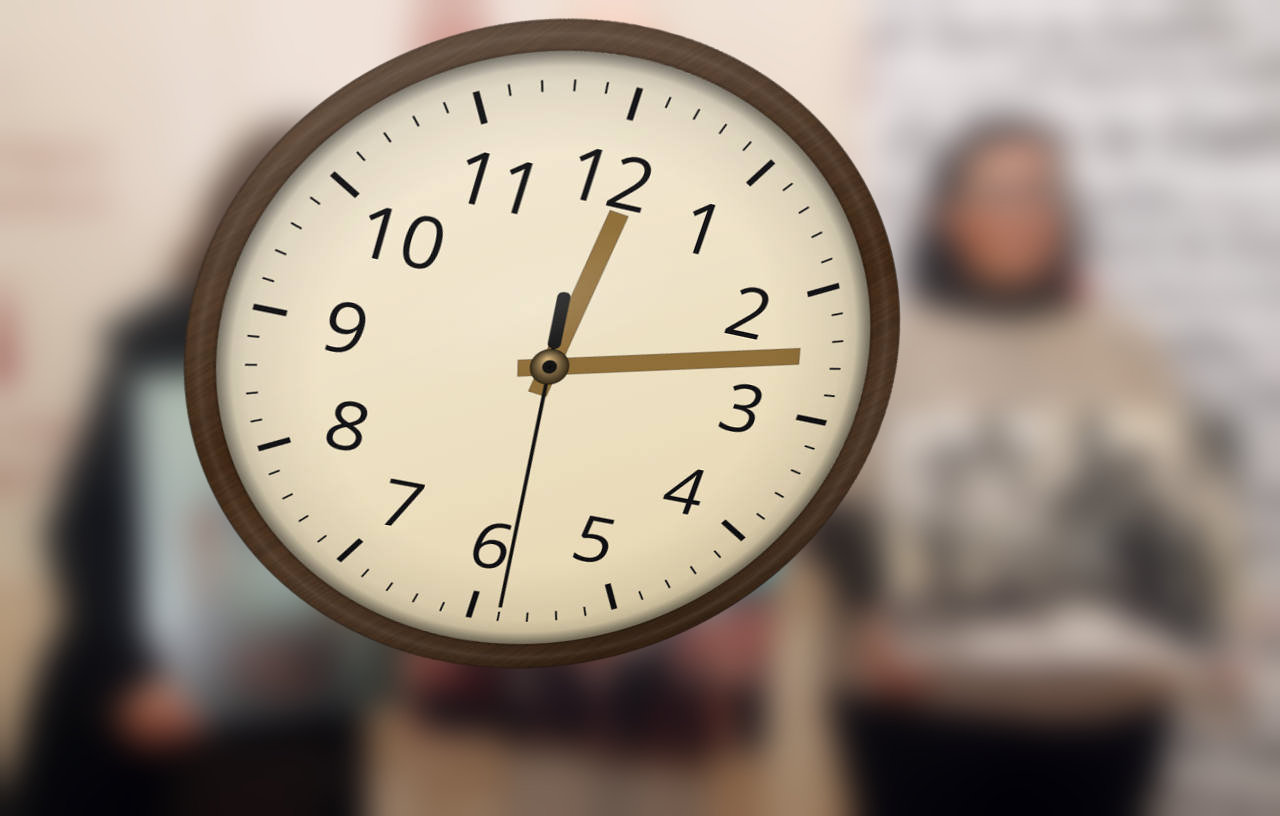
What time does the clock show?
12:12:29
